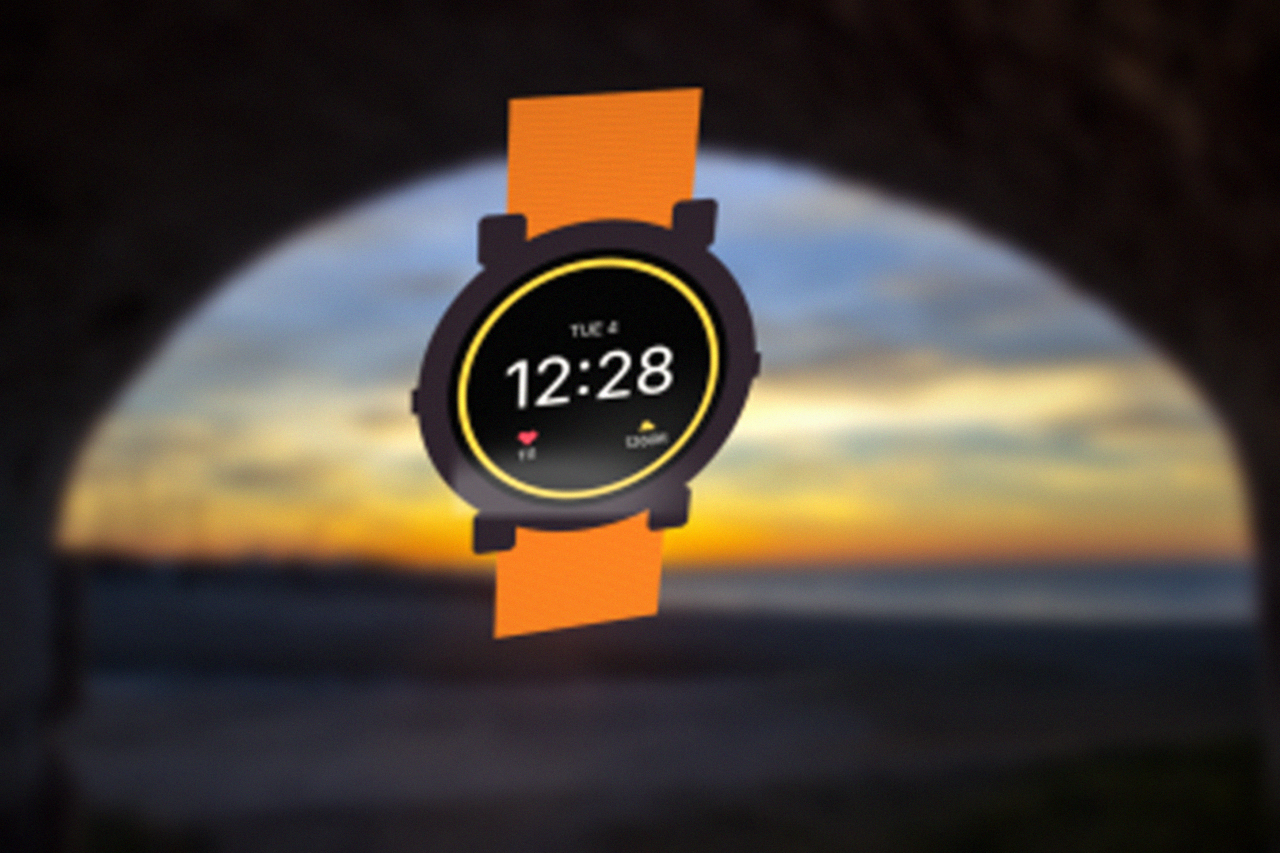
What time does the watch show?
12:28
